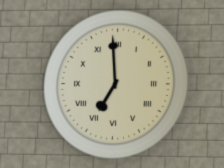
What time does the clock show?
6:59
